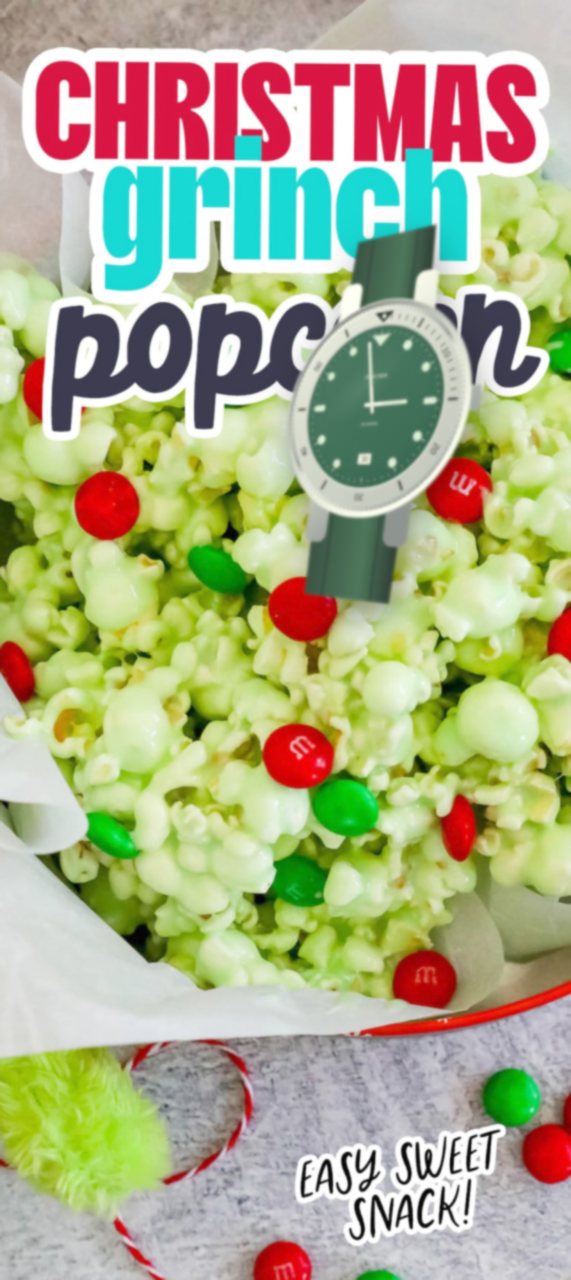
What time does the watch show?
2:58
